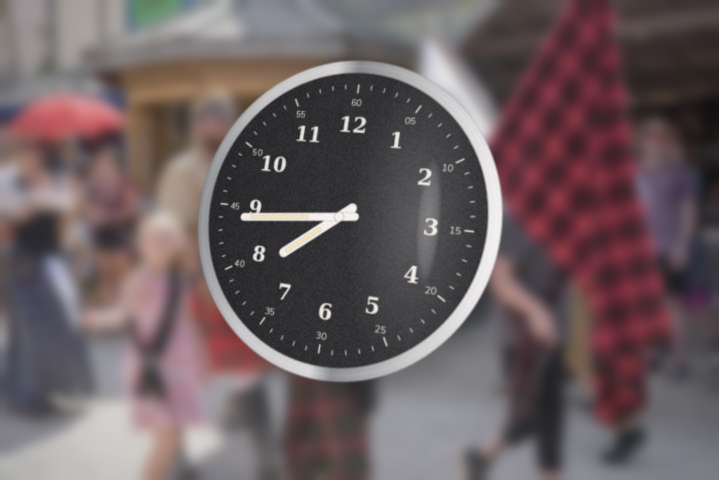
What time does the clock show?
7:44
